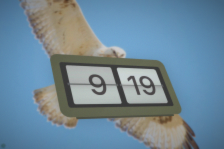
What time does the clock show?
9:19
